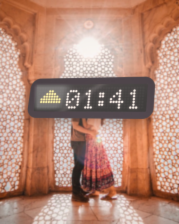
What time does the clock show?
1:41
